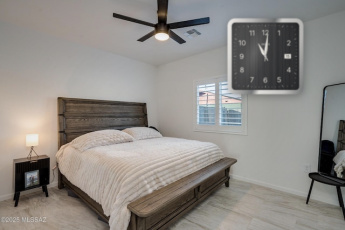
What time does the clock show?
11:01
